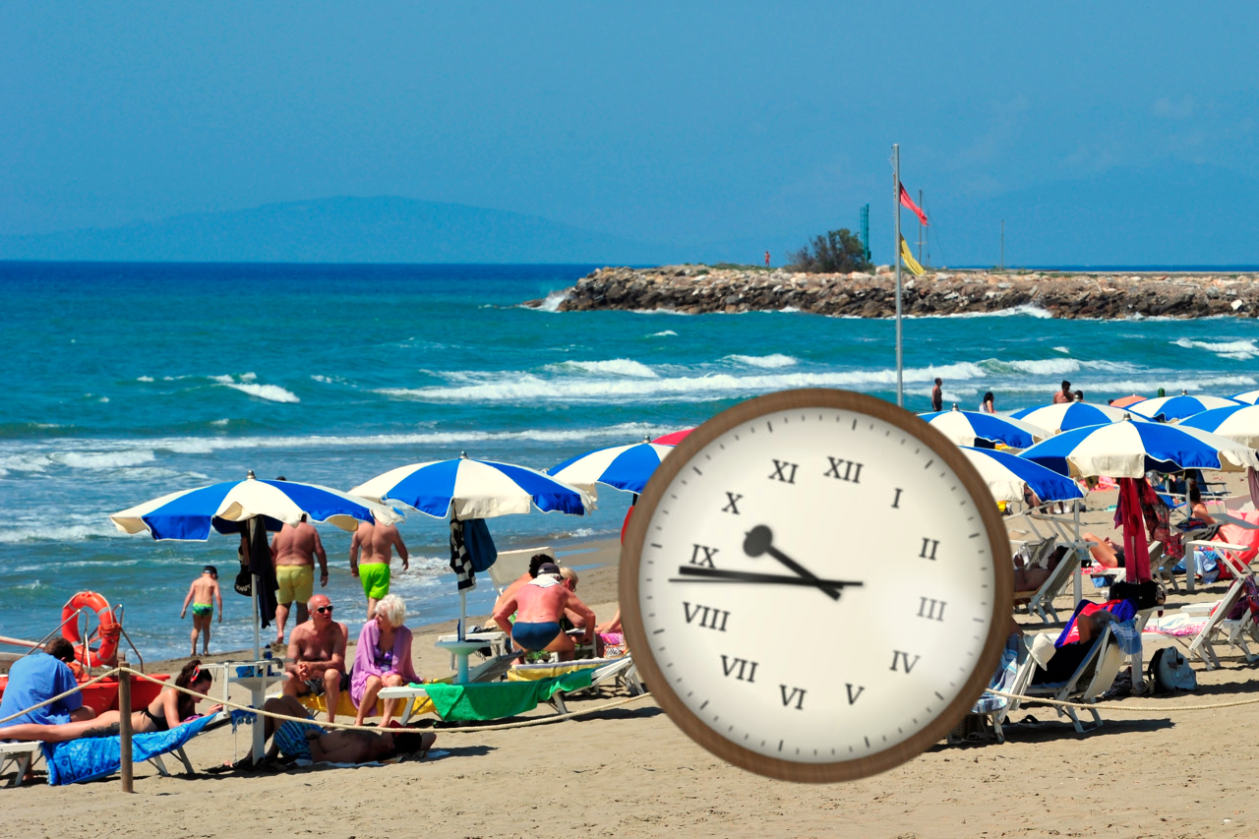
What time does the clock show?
9:43:43
